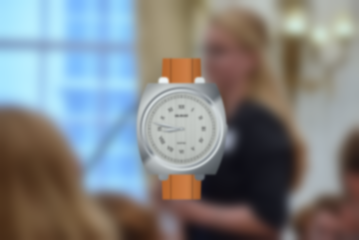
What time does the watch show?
8:47
